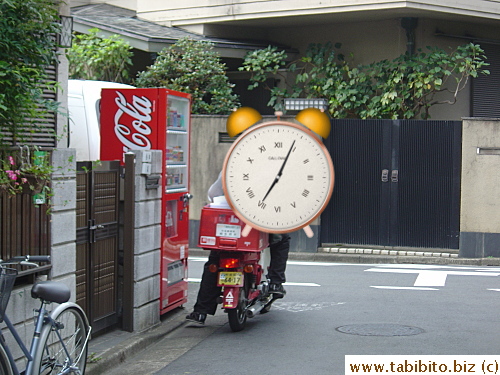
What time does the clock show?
7:04
